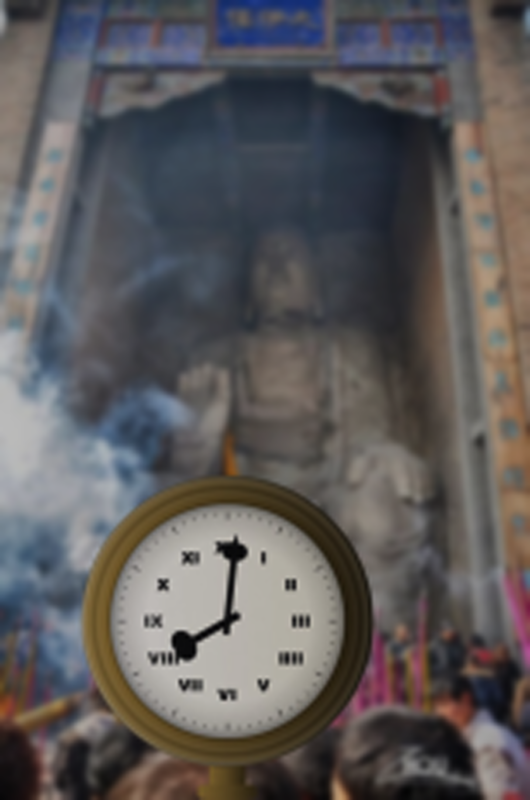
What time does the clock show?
8:01
